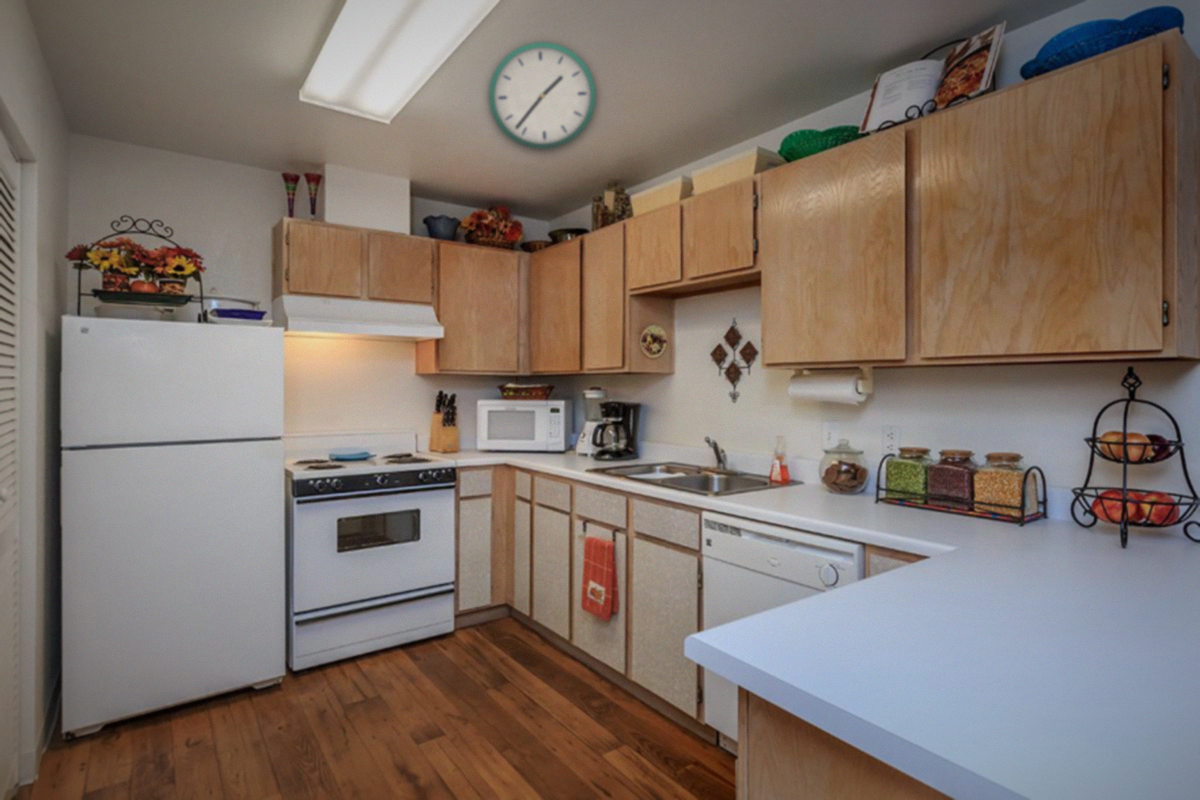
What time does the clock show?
1:37
